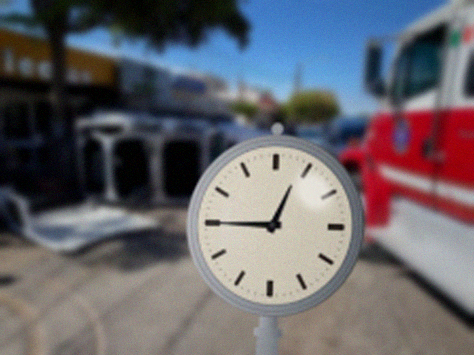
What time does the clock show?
12:45
